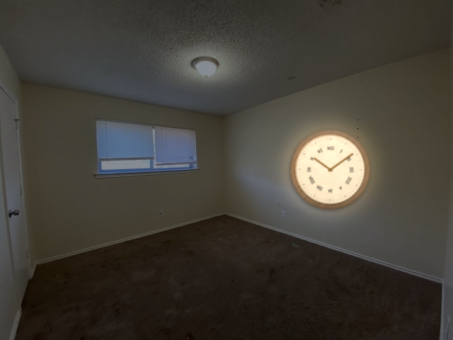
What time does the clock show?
10:09
